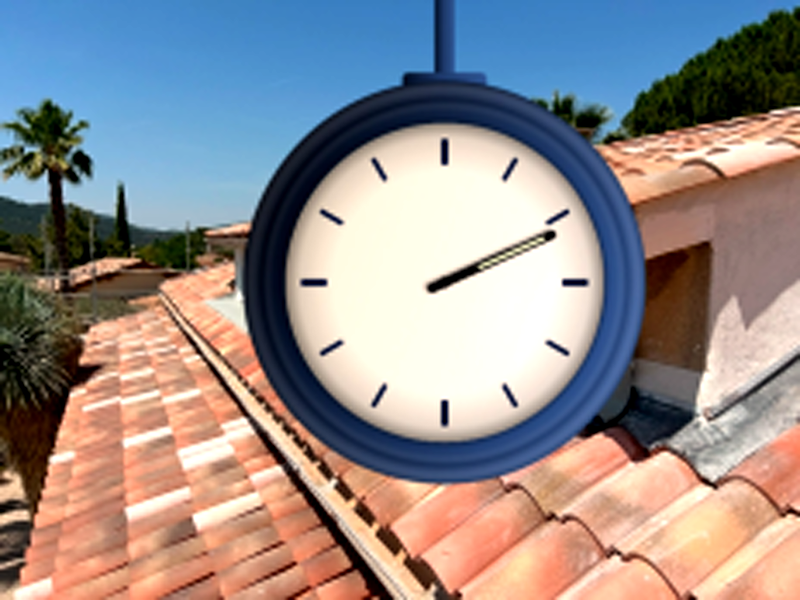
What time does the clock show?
2:11
